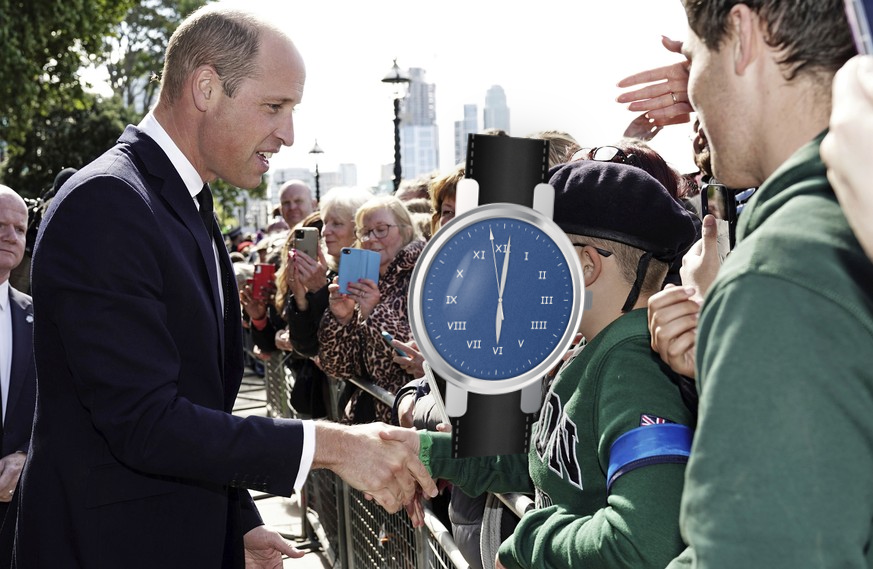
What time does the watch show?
6:00:58
